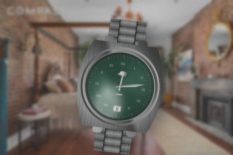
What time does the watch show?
12:13
